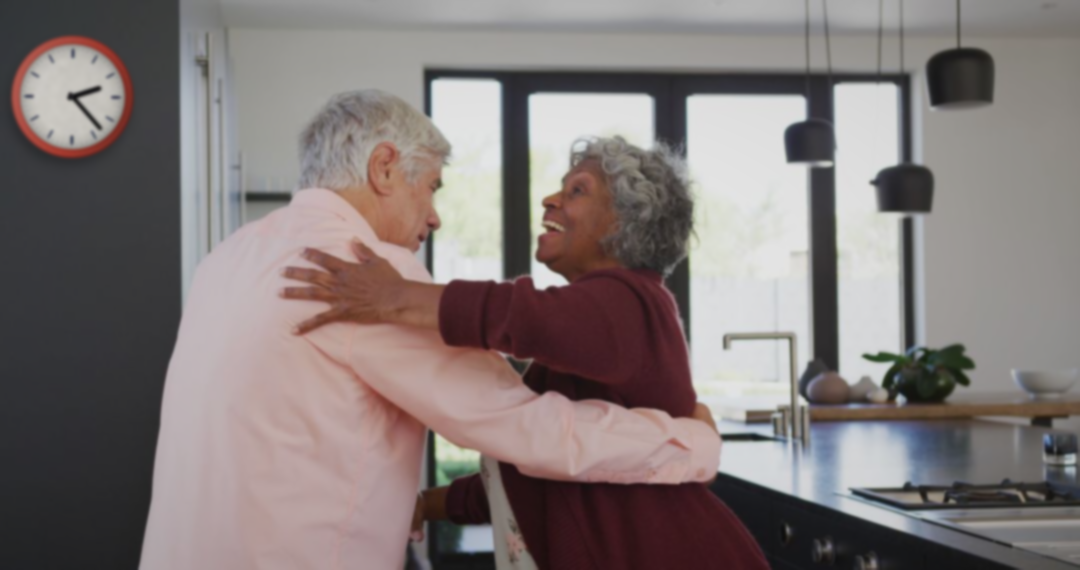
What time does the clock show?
2:23
